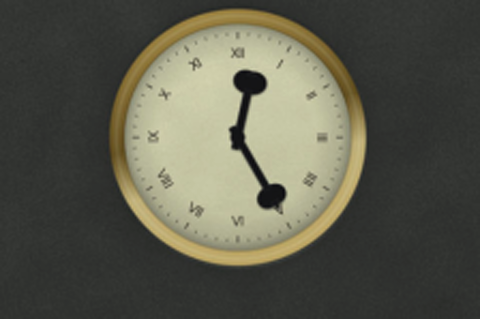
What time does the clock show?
12:25
